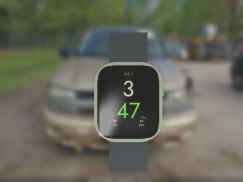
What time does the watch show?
3:47
